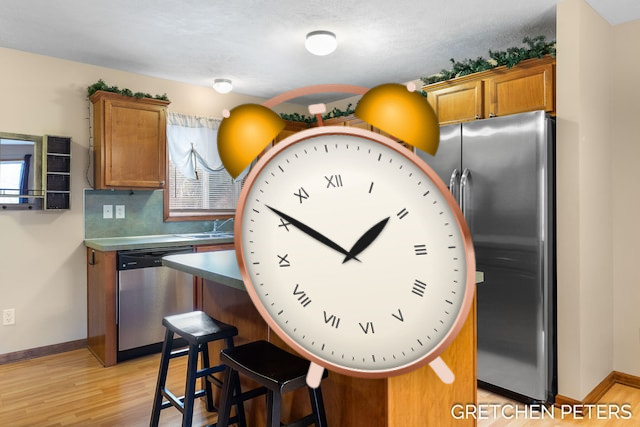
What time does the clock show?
1:51
